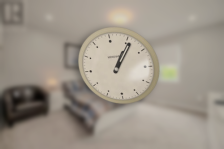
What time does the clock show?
1:06
